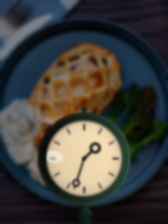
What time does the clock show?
1:33
